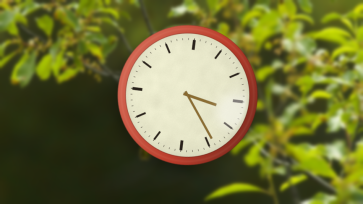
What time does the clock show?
3:24
